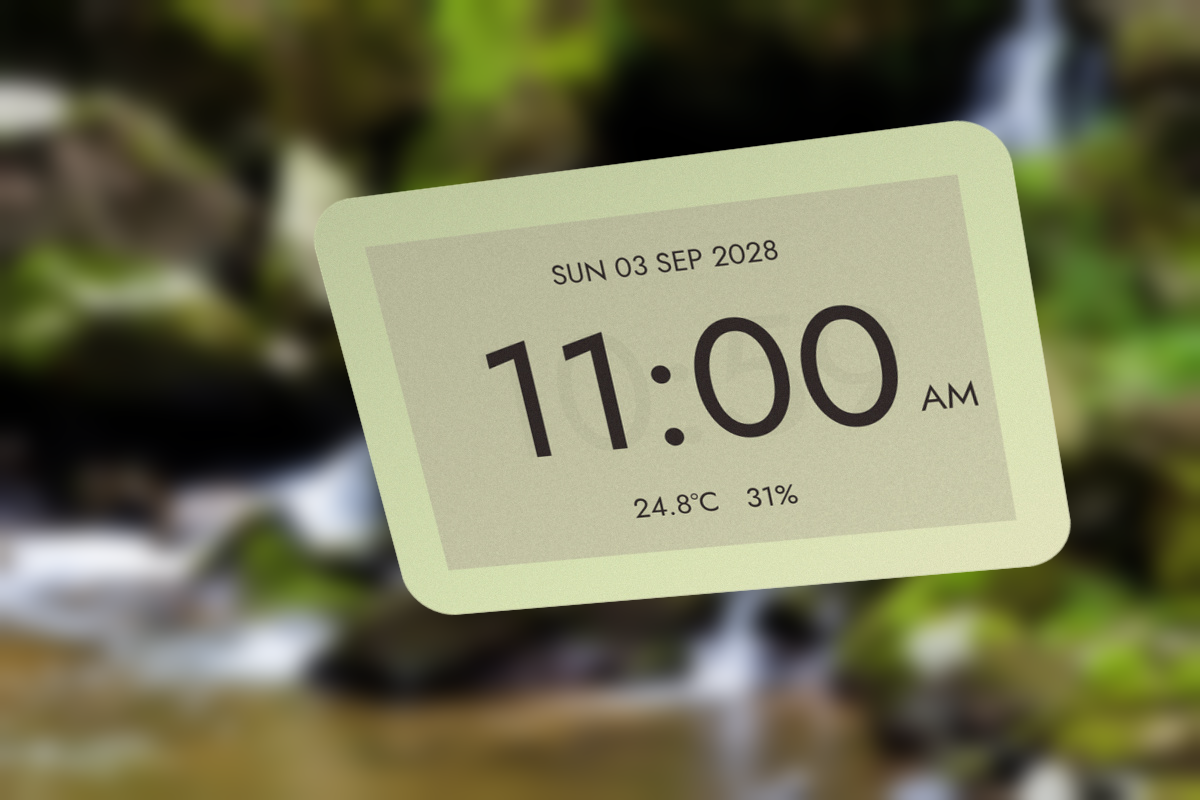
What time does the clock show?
11:00
